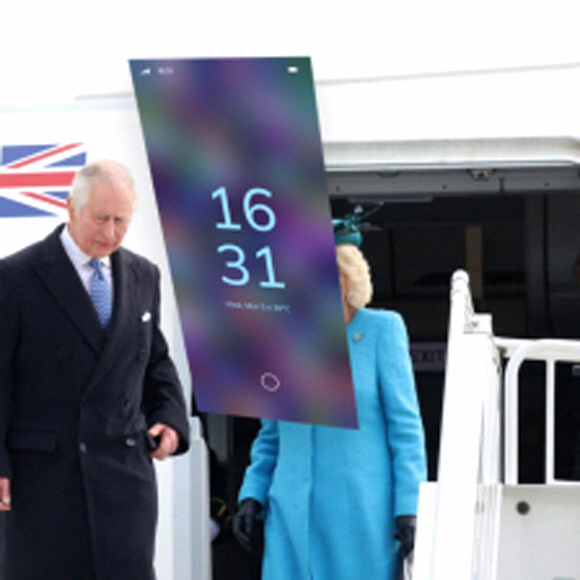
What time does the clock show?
16:31
